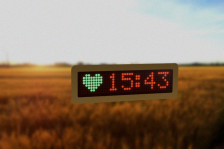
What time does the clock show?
15:43
